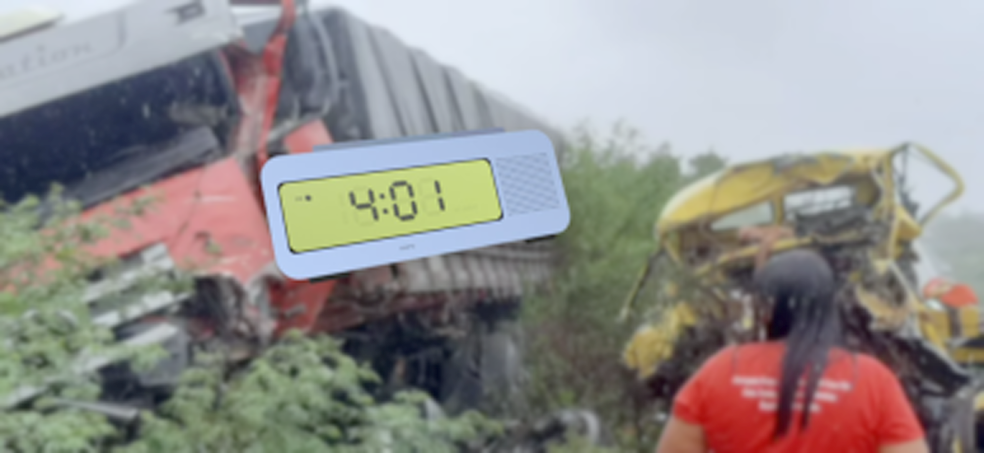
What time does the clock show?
4:01
